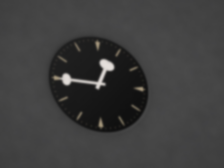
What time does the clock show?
12:45
